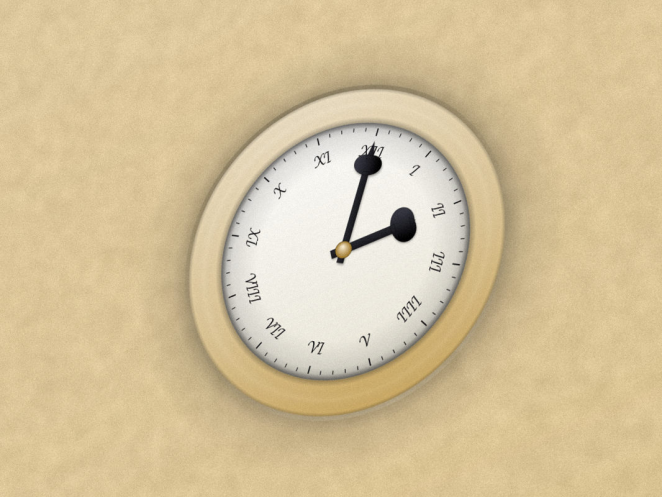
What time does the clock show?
2:00
